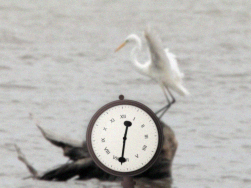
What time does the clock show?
12:32
